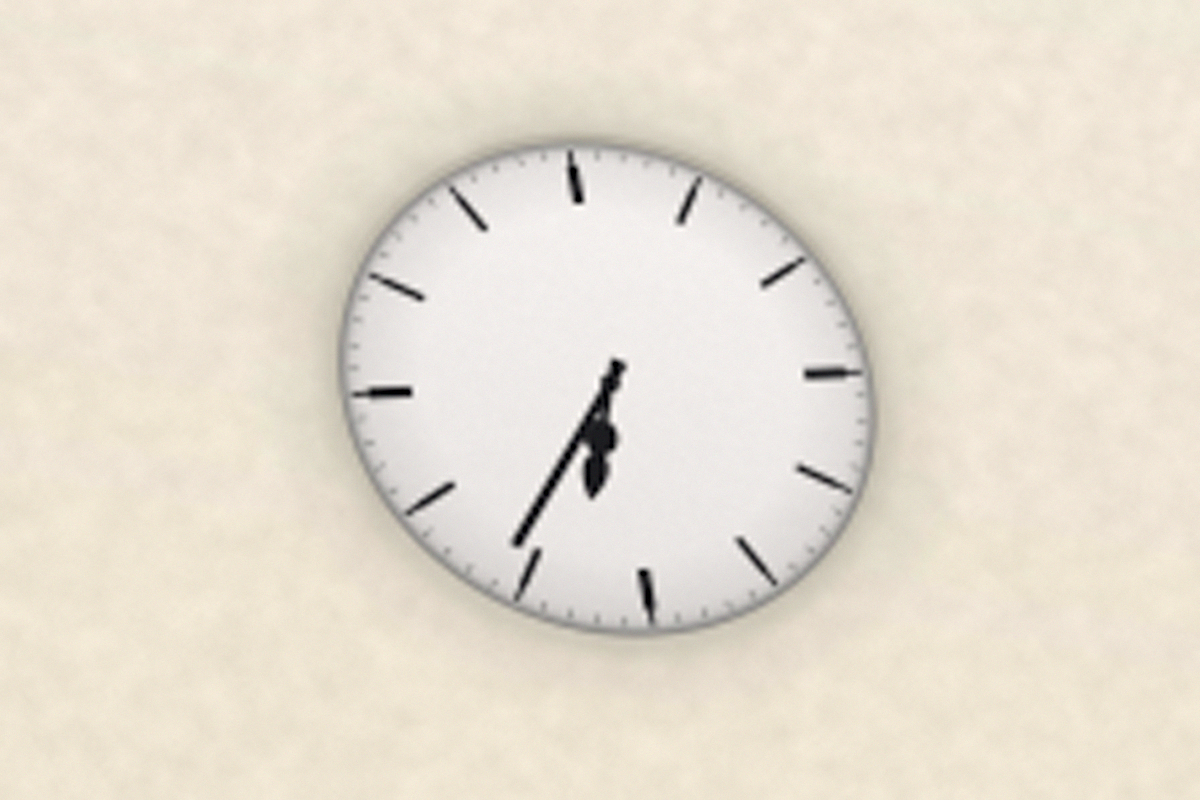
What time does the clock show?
6:36
